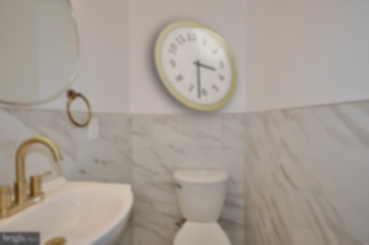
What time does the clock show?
3:32
